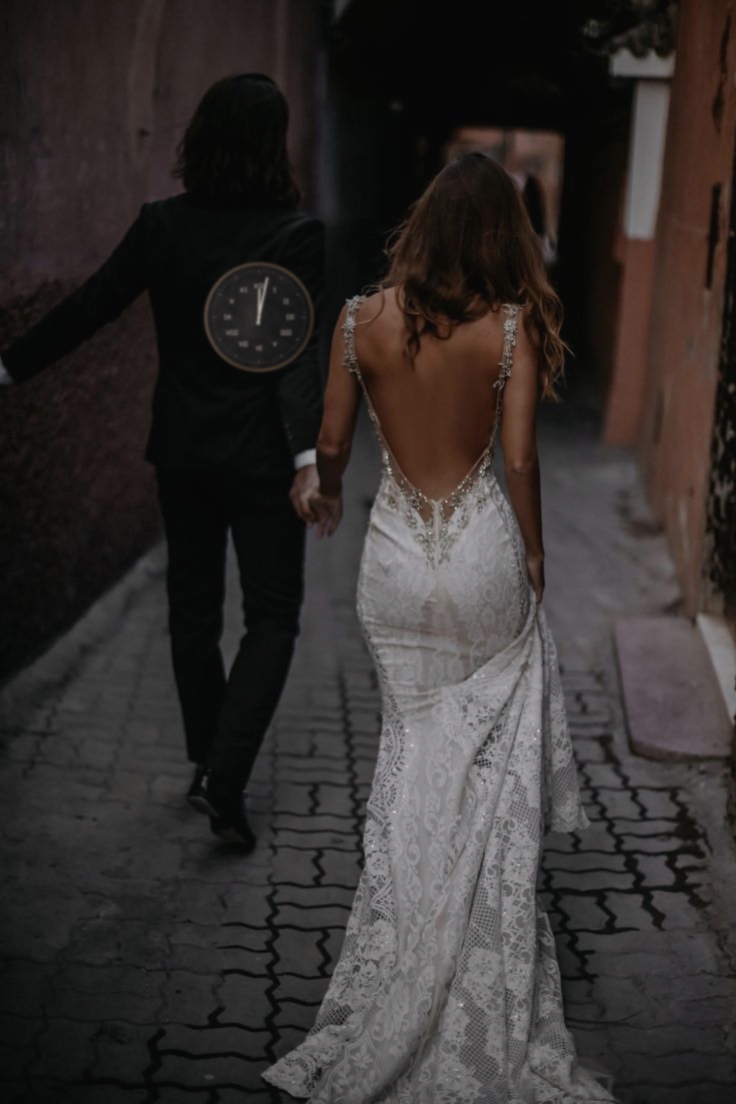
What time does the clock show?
12:02
